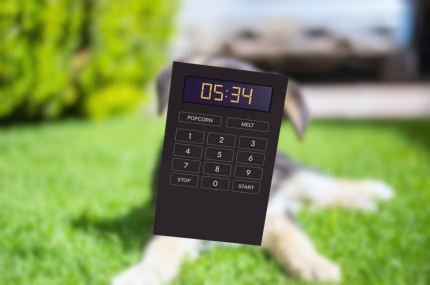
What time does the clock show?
5:34
